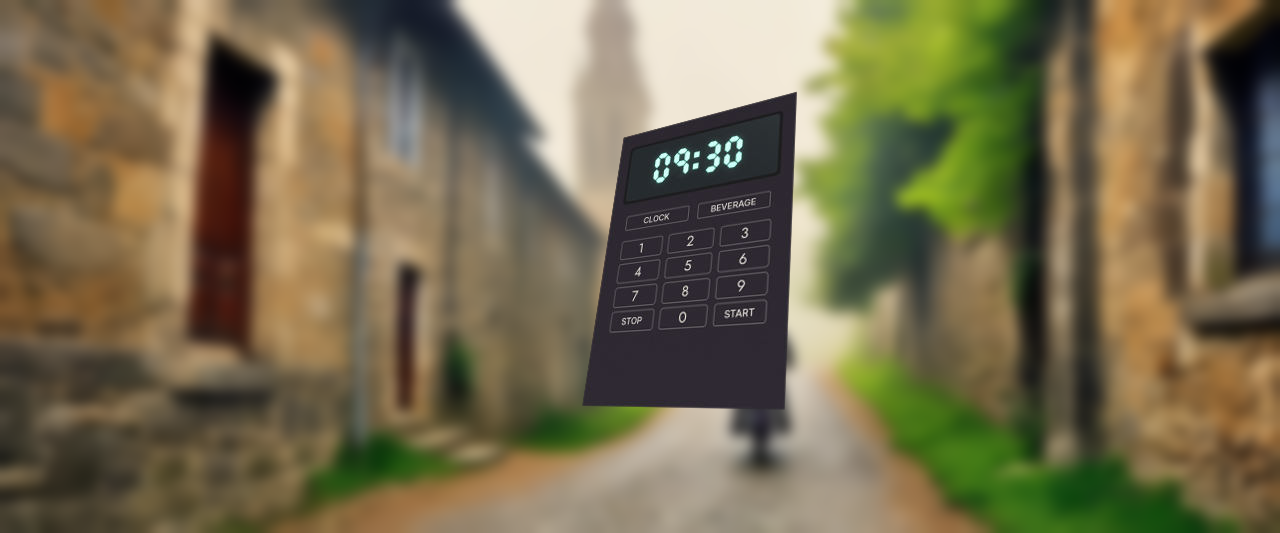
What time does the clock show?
9:30
